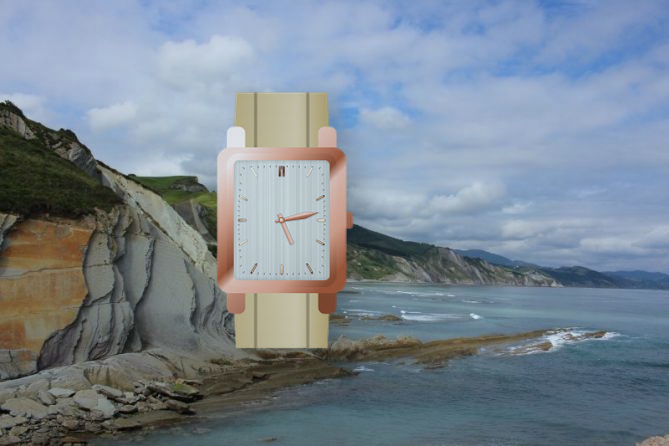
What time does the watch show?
5:13
